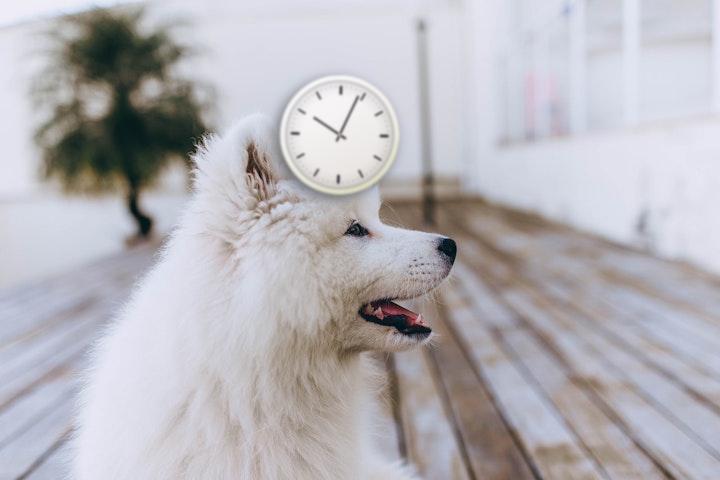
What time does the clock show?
10:04
